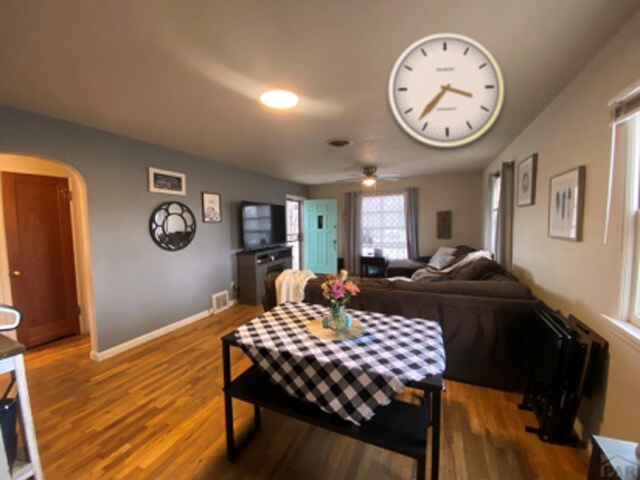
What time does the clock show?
3:37
